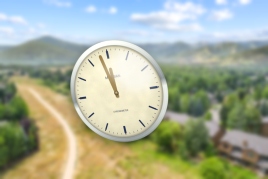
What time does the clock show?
11:58
